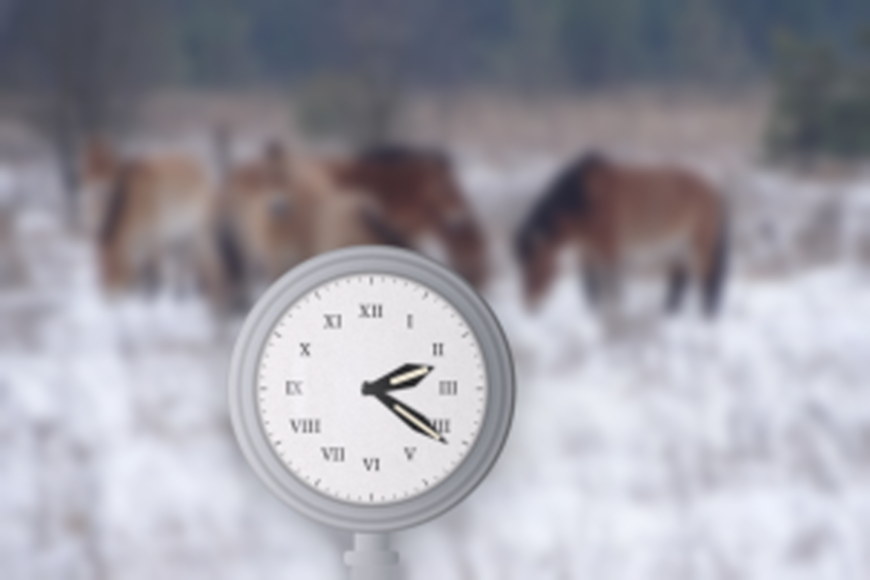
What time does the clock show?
2:21
